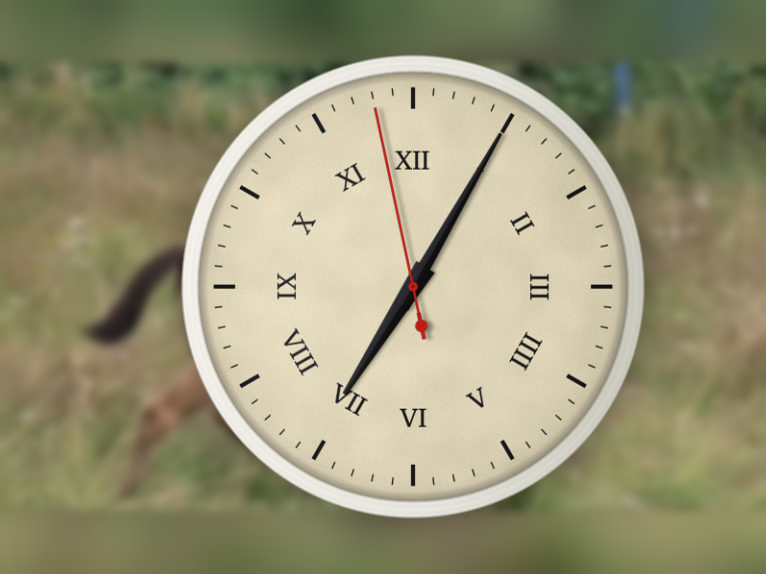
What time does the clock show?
7:04:58
